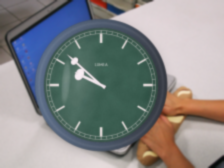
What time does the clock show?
9:52
